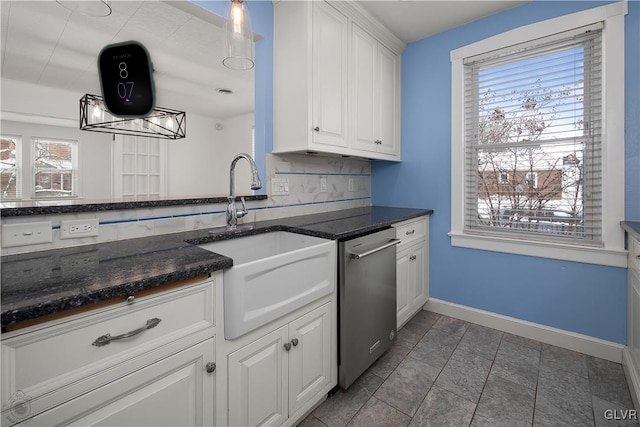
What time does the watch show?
8:07
